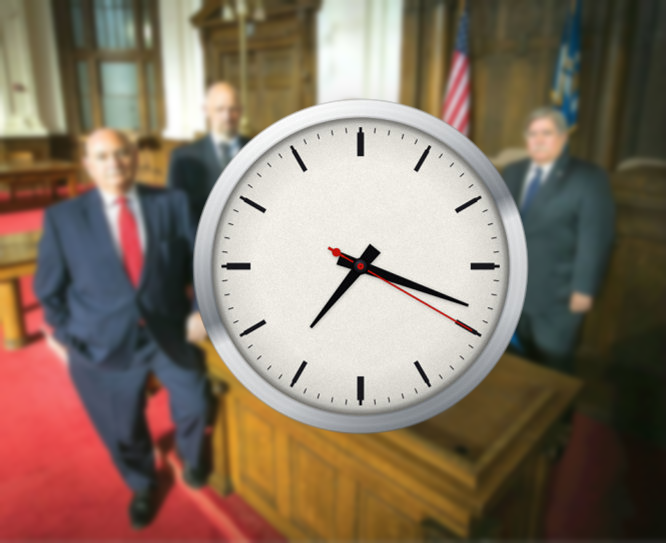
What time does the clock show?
7:18:20
